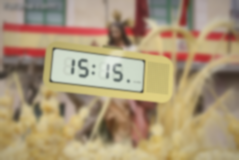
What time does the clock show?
15:15
